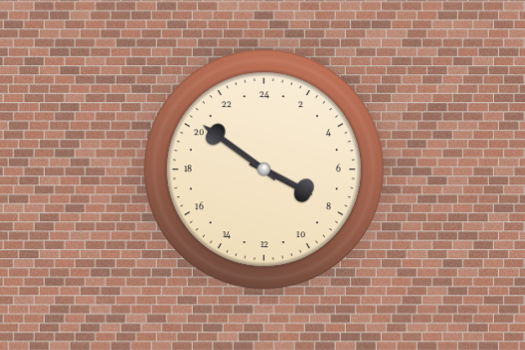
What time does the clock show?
7:51
